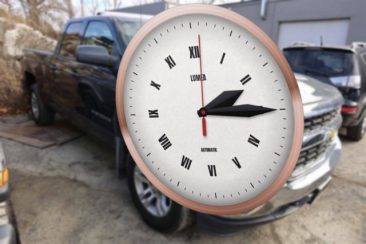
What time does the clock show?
2:15:01
